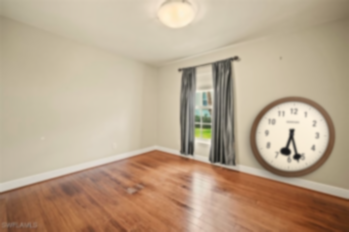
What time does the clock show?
6:27
